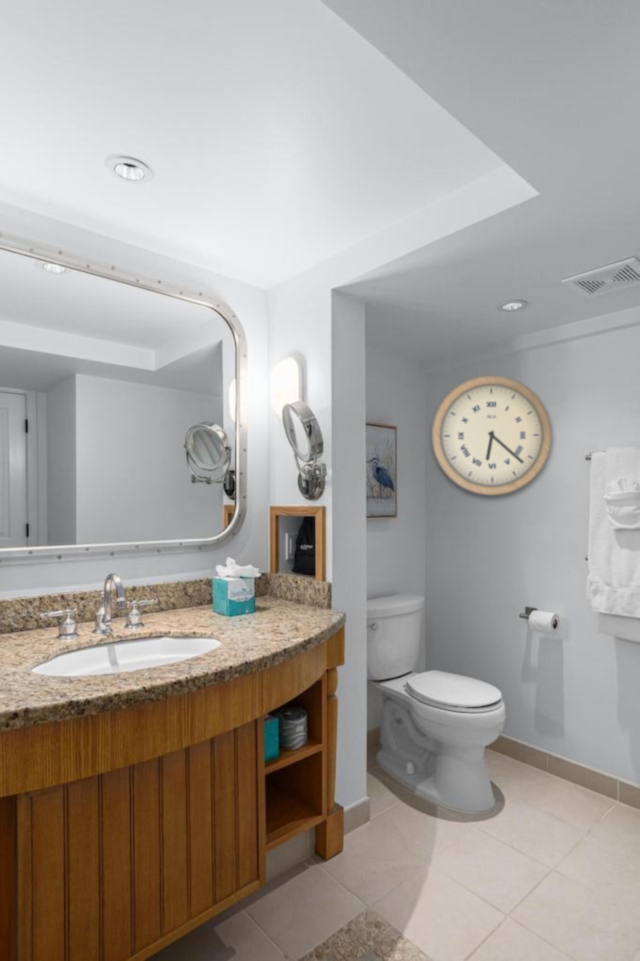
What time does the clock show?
6:22
